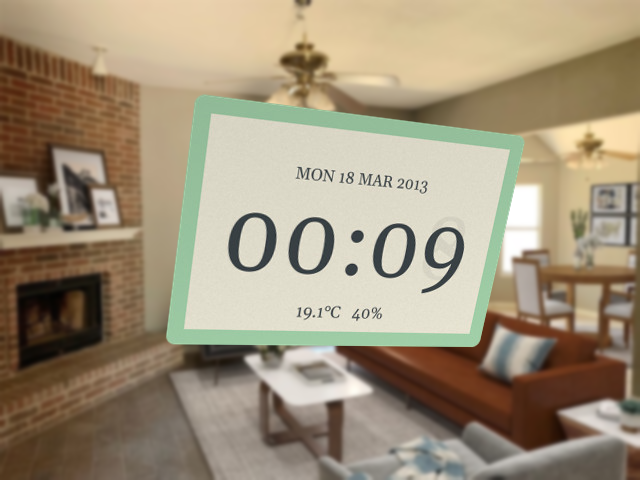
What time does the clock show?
0:09
